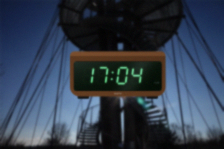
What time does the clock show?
17:04
